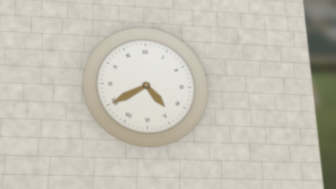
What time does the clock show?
4:40
